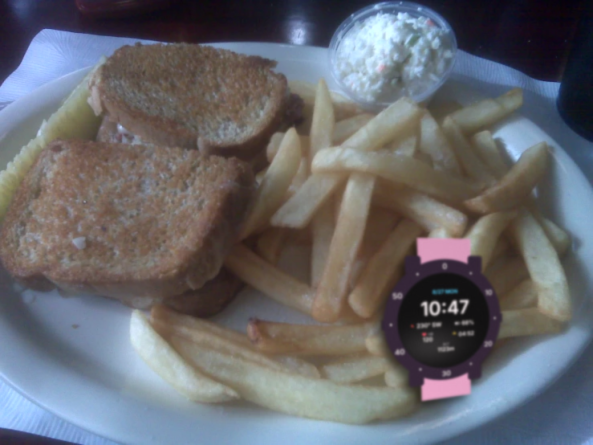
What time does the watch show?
10:47
